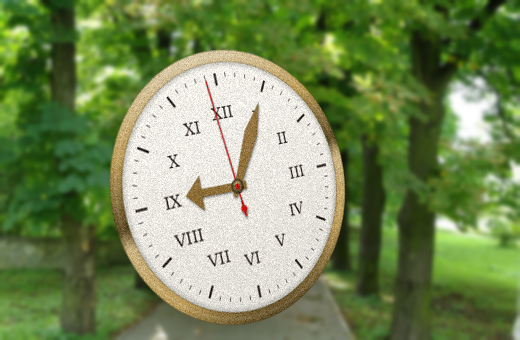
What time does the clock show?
9:04:59
